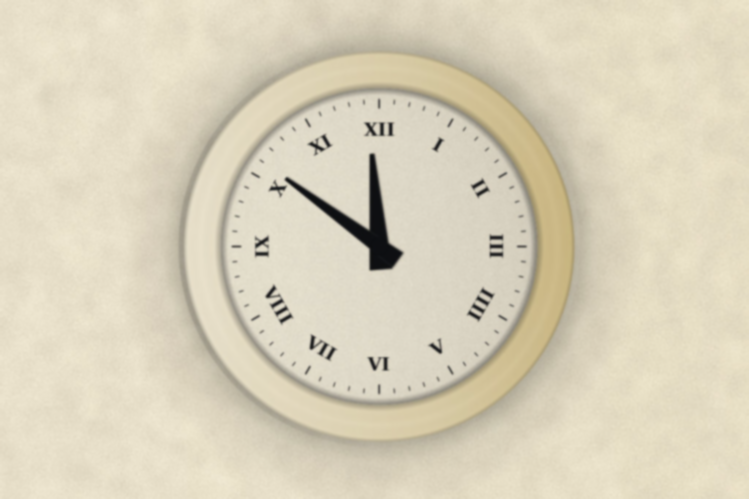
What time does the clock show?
11:51
